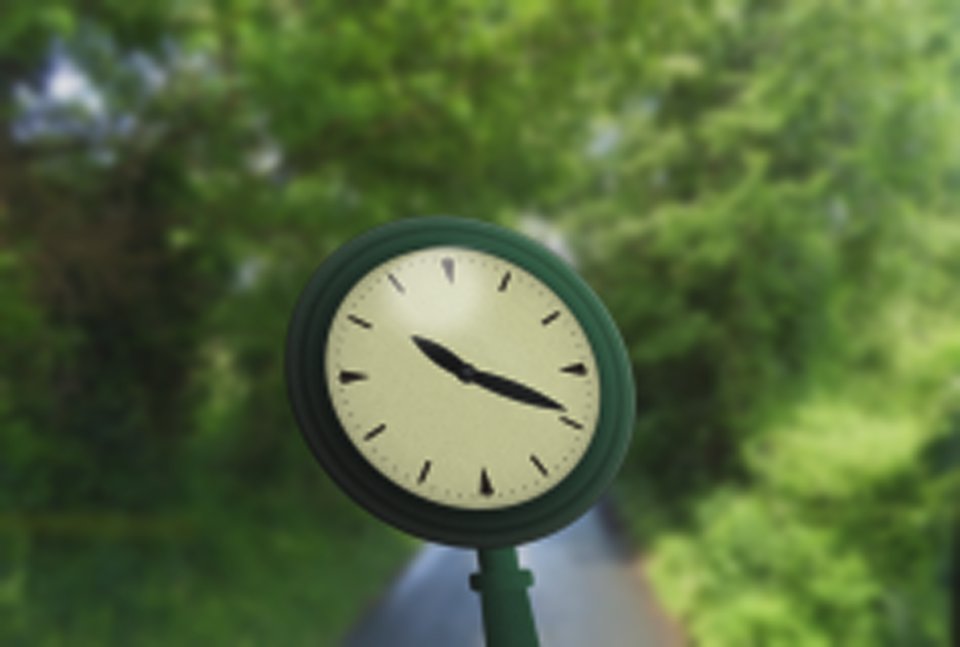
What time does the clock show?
10:19
